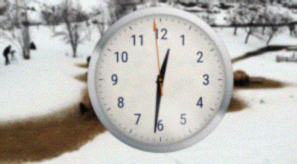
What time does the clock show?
12:30:59
